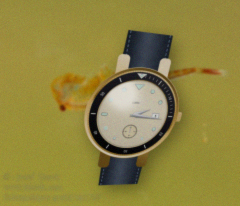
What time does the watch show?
2:16
